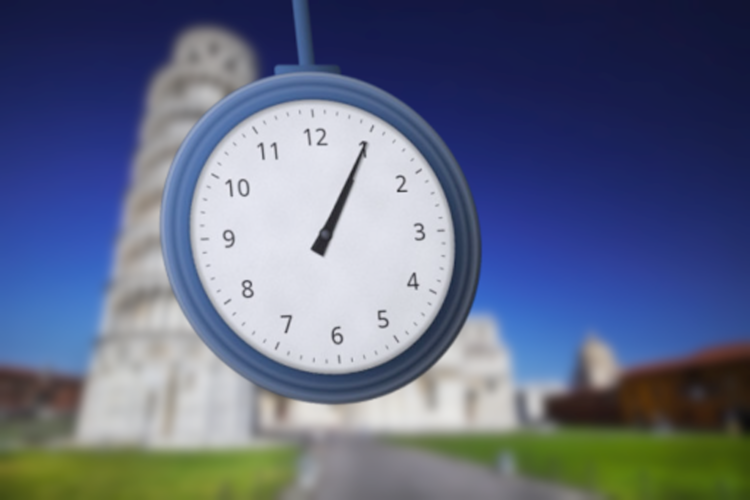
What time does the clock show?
1:05
